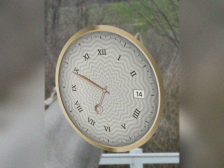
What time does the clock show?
6:49
